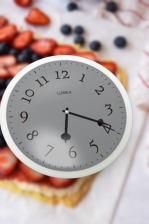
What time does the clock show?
6:19
